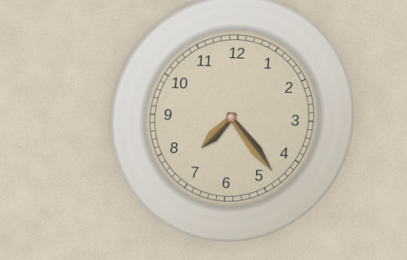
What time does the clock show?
7:23
